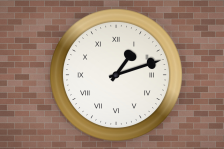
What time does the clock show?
1:12
